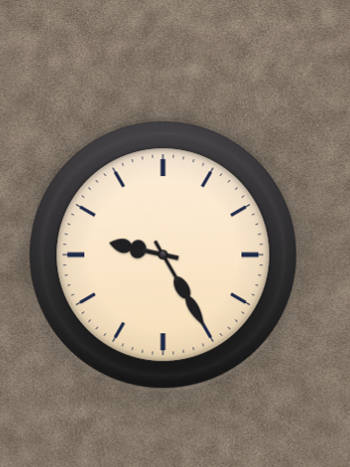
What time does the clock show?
9:25
